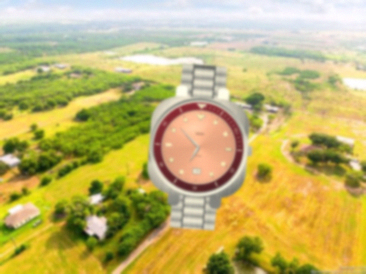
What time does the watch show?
6:52
